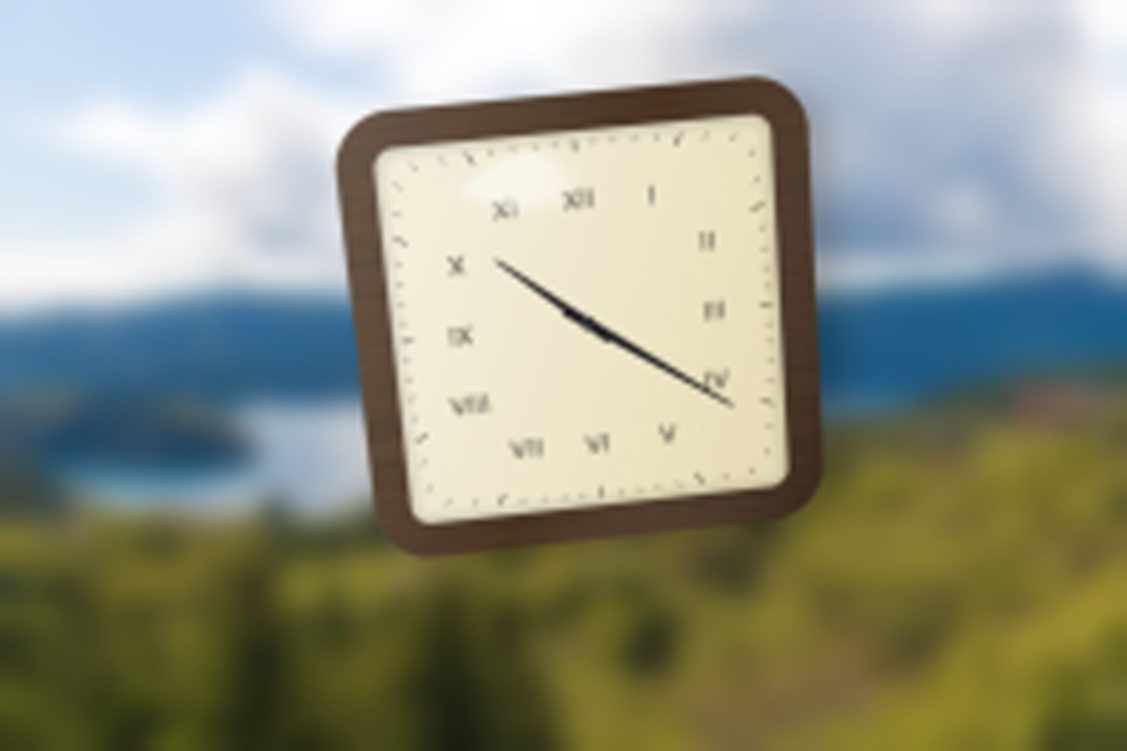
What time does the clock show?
10:21
